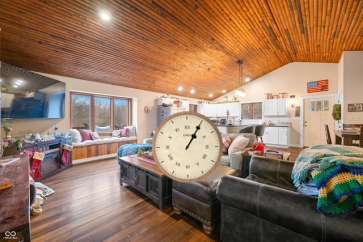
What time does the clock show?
1:05
